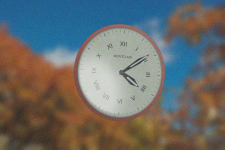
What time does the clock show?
4:09
